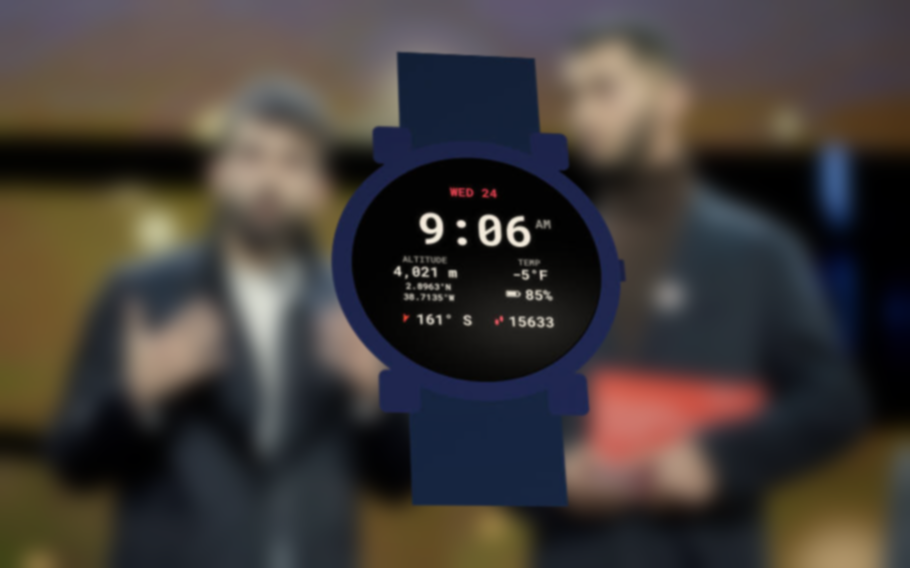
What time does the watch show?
9:06
